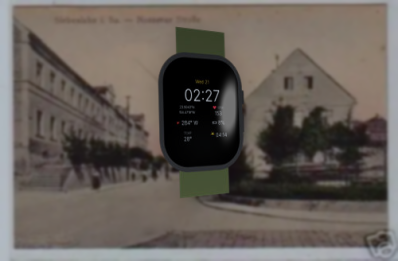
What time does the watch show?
2:27
